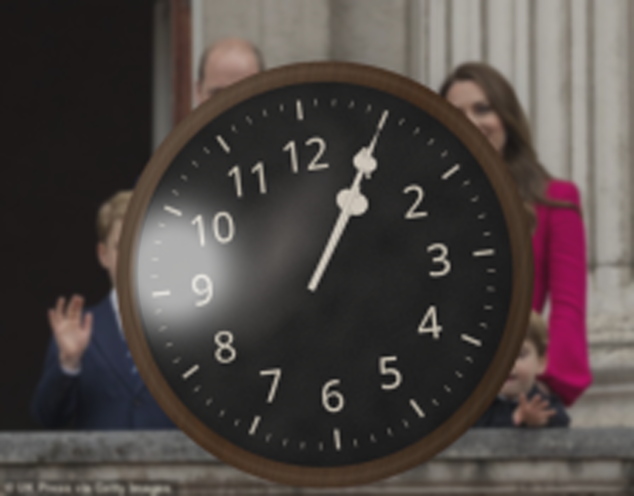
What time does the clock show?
1:05
